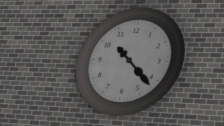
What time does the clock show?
10:22
